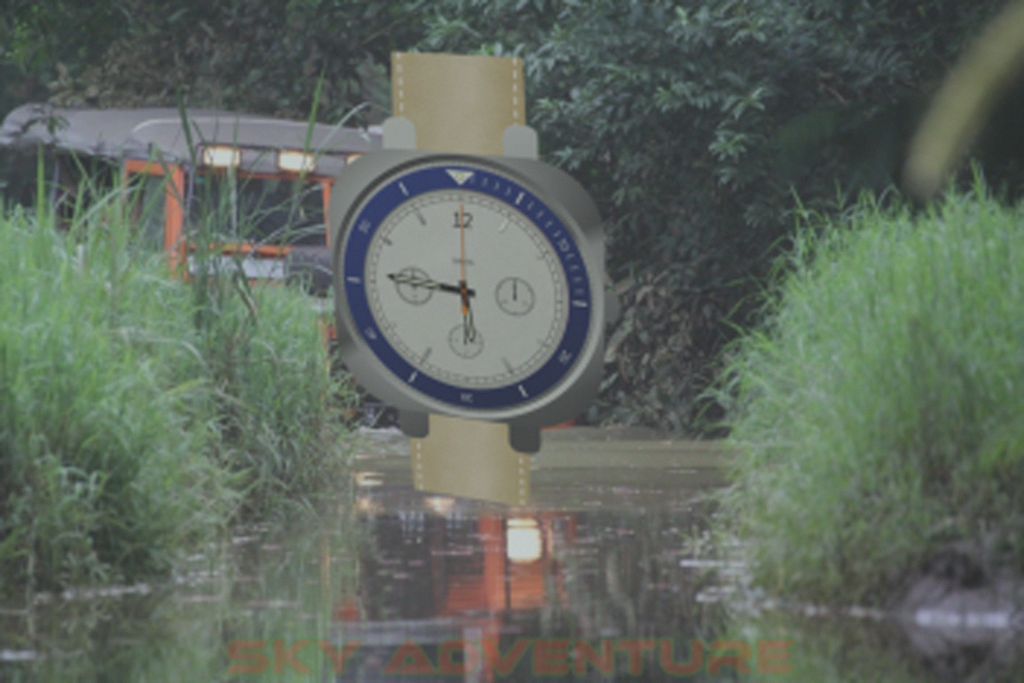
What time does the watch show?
5:46
